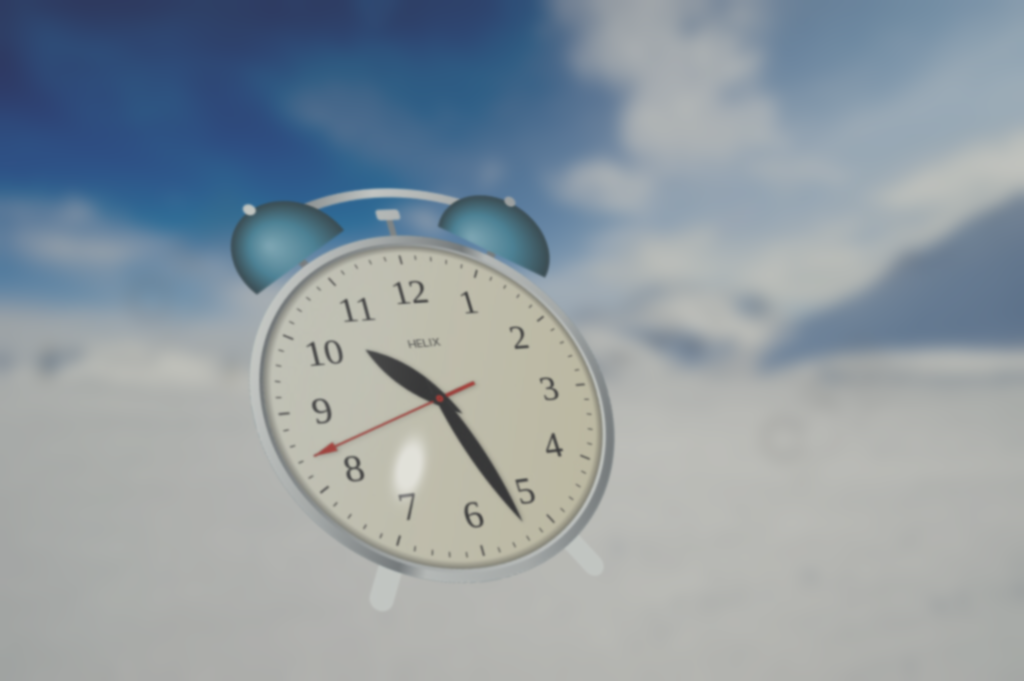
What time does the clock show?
10:26:42
